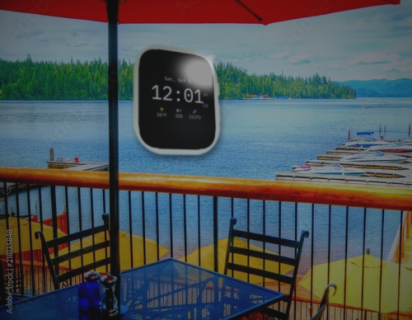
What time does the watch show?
12:01
